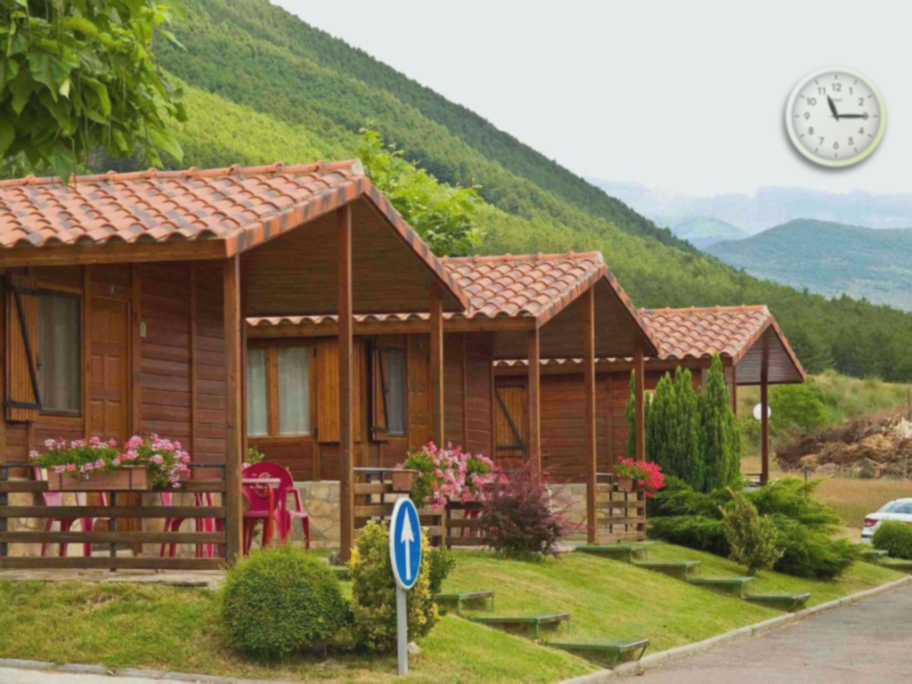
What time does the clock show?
11:15
